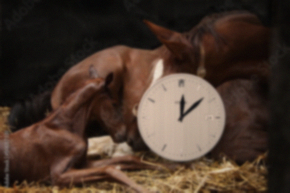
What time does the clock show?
12:08
